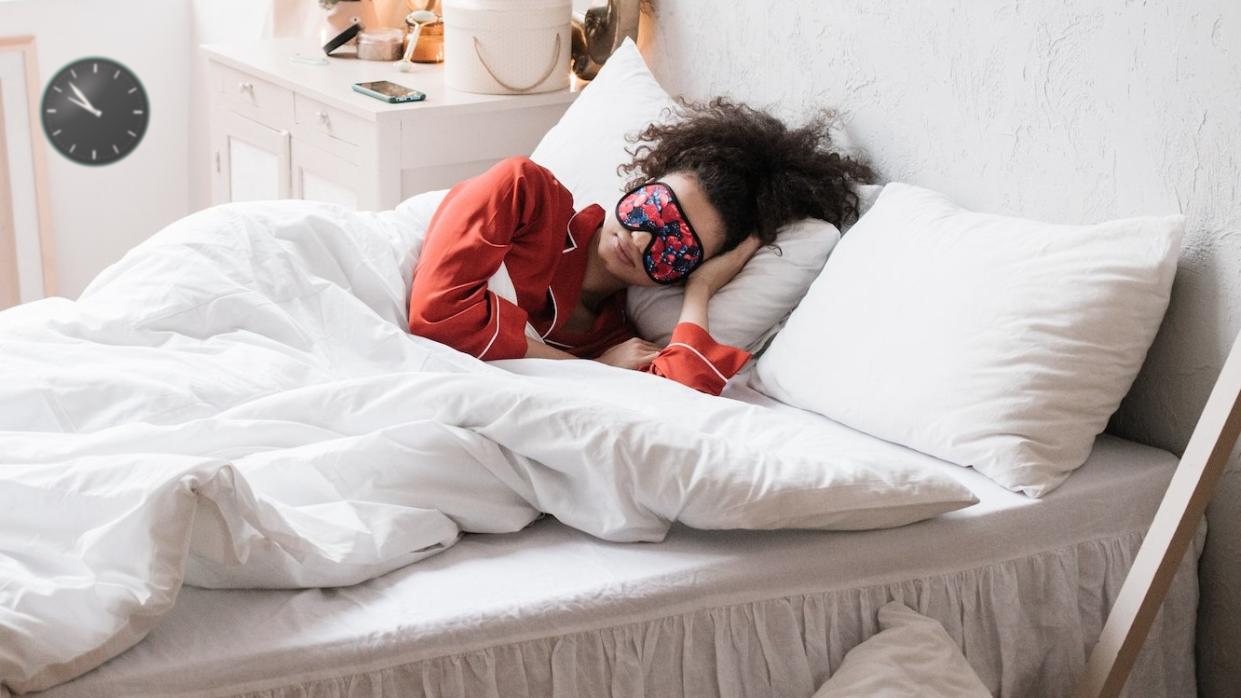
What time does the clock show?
9:53
